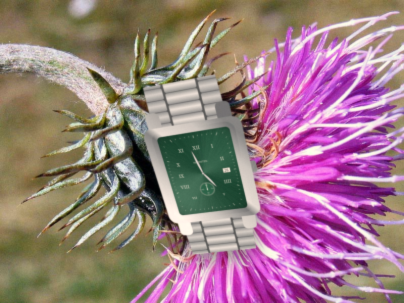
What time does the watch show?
4:58
